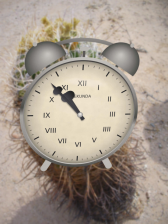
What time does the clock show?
10:53
